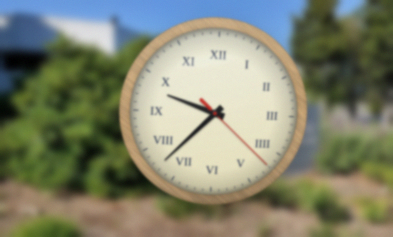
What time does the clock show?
9:37:22
